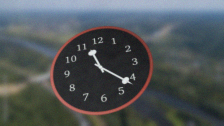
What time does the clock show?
11:22
